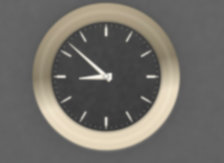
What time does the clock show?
8:52
